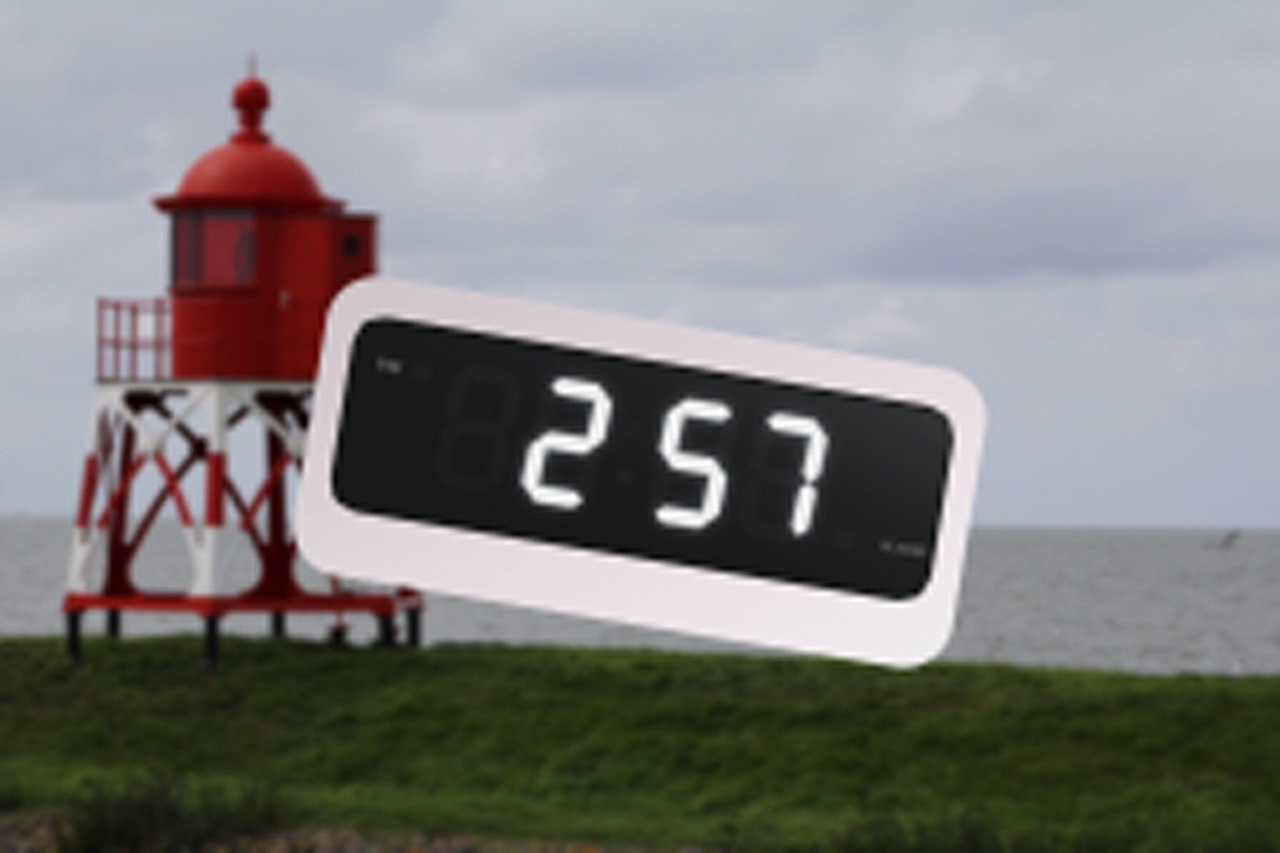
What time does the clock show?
2:57
